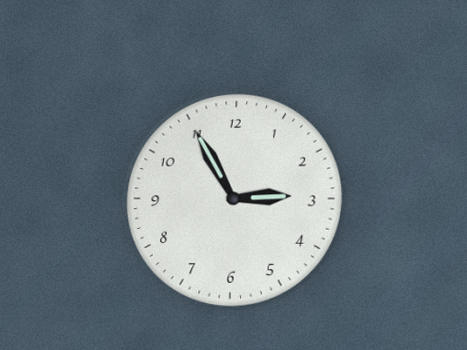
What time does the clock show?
2:55
